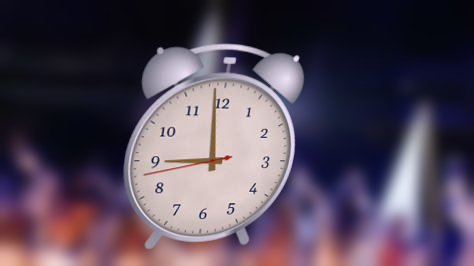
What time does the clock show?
8:58:43
